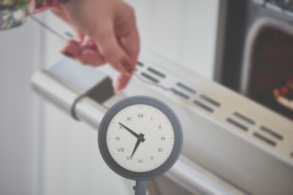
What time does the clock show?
6:51
